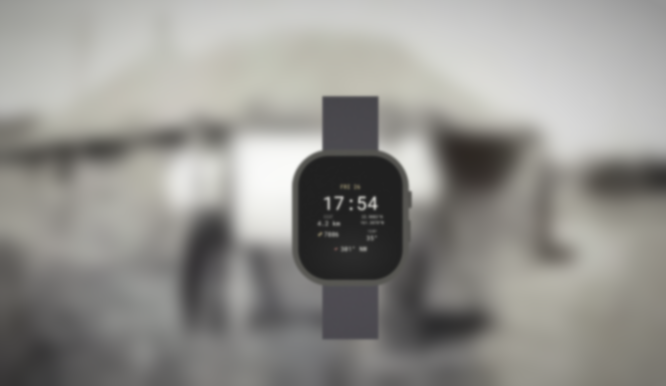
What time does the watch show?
17:54
